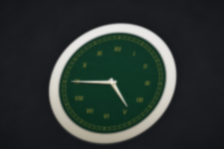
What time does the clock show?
4:45
